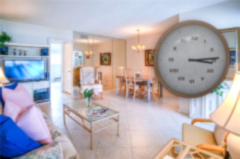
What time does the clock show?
3:14
